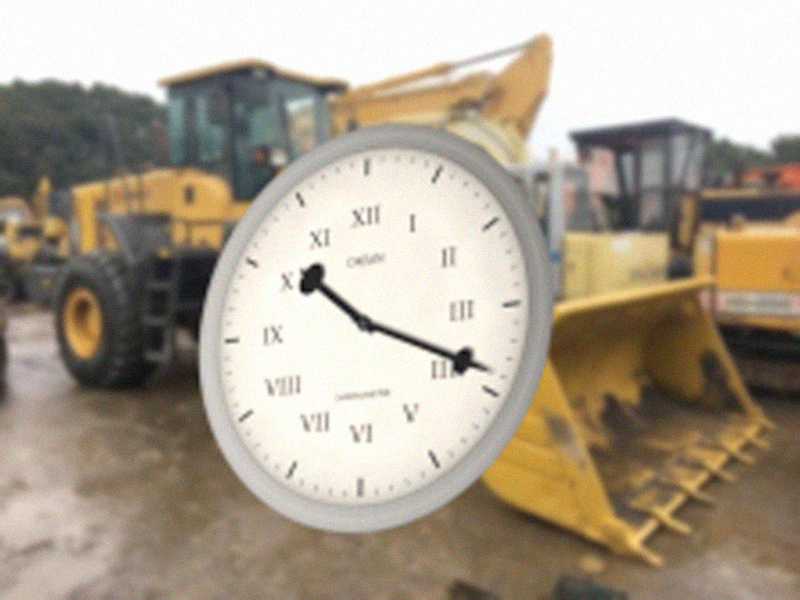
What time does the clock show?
10:19
